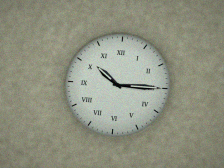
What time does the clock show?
10:15
